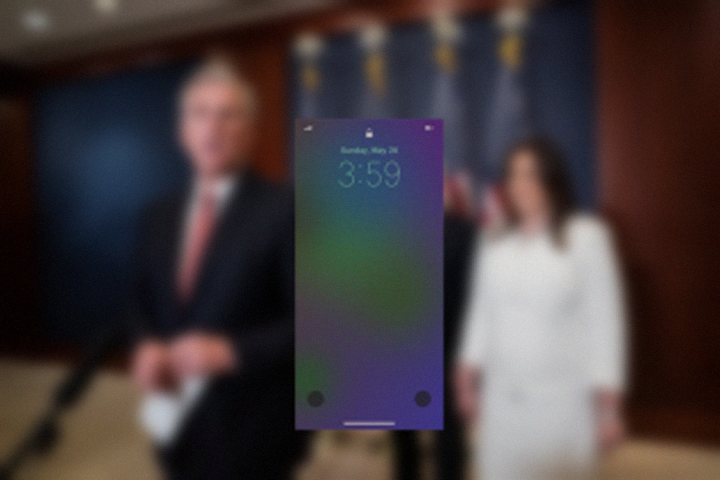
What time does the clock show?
3:59
